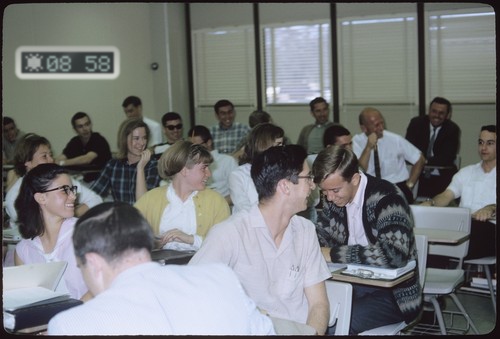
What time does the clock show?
8:58
